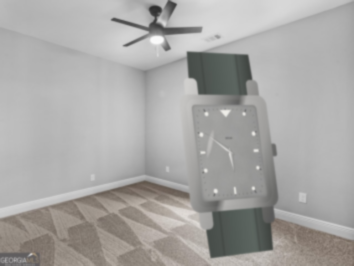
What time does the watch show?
5:51
